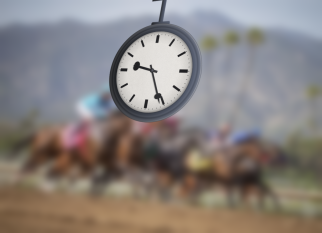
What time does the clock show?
9:26
